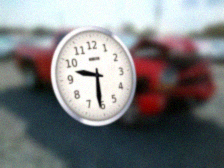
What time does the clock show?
9:31
